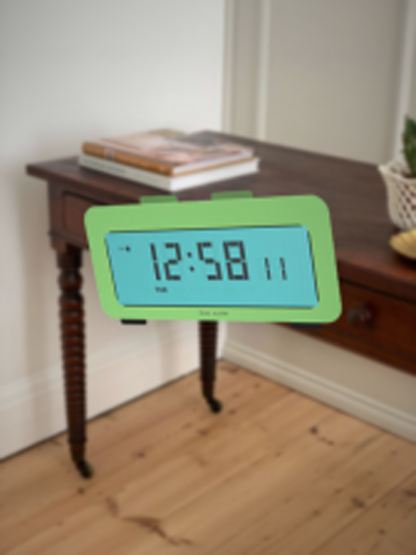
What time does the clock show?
12:58:11
